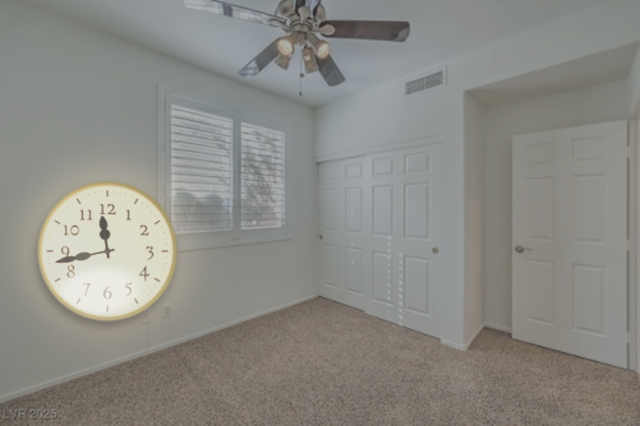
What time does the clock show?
11:43
